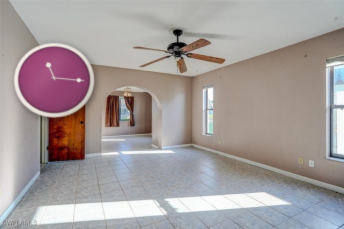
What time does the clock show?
11:16
